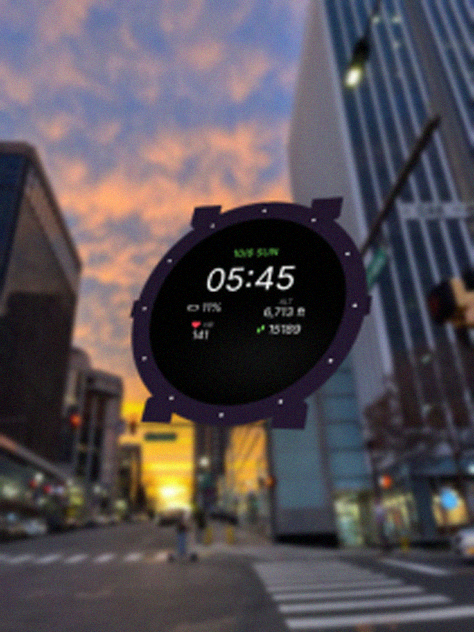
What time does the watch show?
5:45
